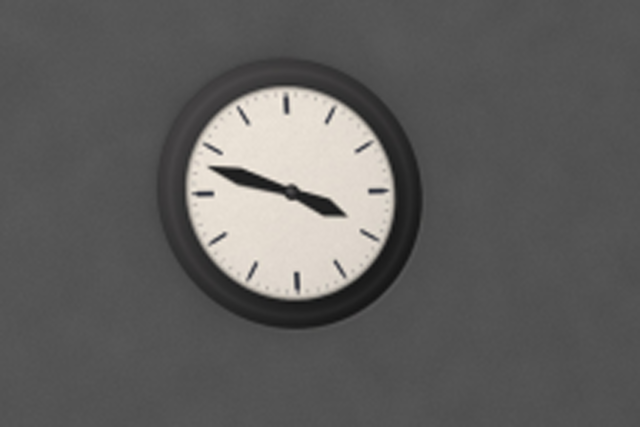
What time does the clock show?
3:48
